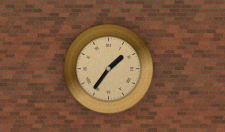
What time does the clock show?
1:36
